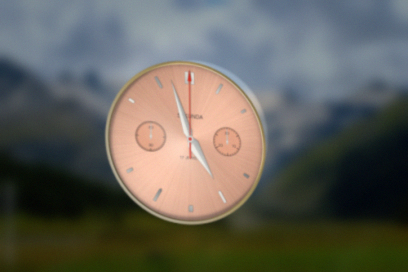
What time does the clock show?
4:57
